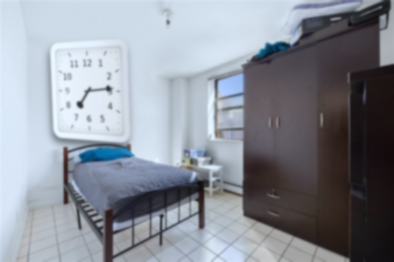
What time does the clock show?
7:14
